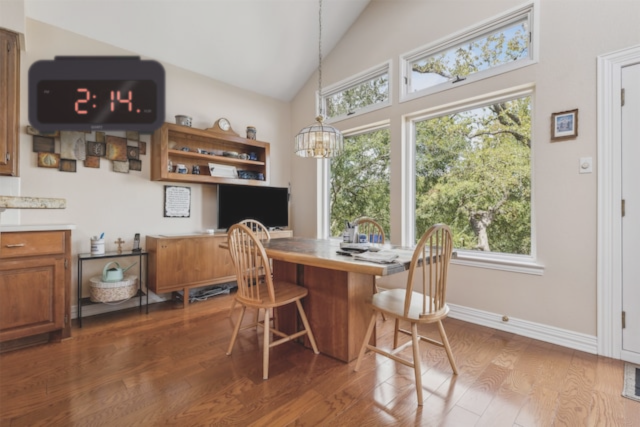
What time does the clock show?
2:14
